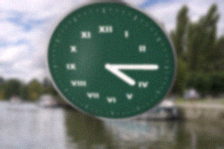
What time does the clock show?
4:15
